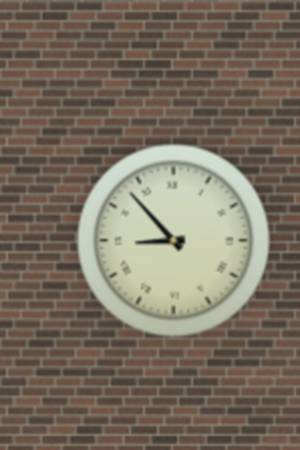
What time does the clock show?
8:53
